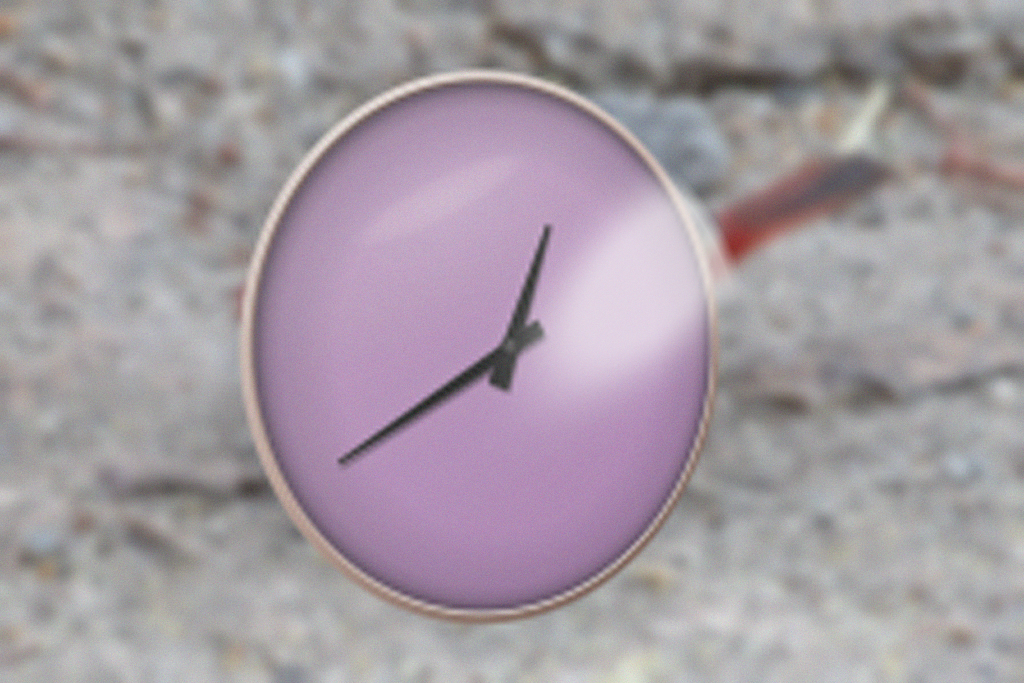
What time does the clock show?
12:40
